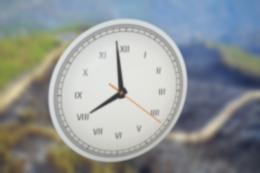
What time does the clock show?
7:58:21
